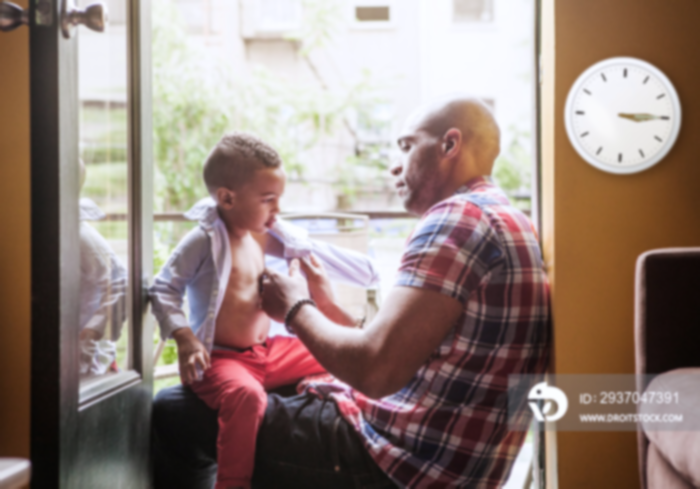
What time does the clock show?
3:15
